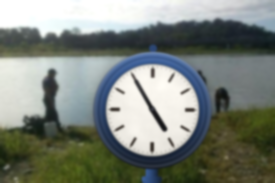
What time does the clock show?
4:55
